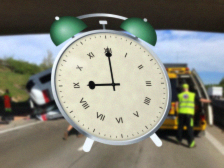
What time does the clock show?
9:00
